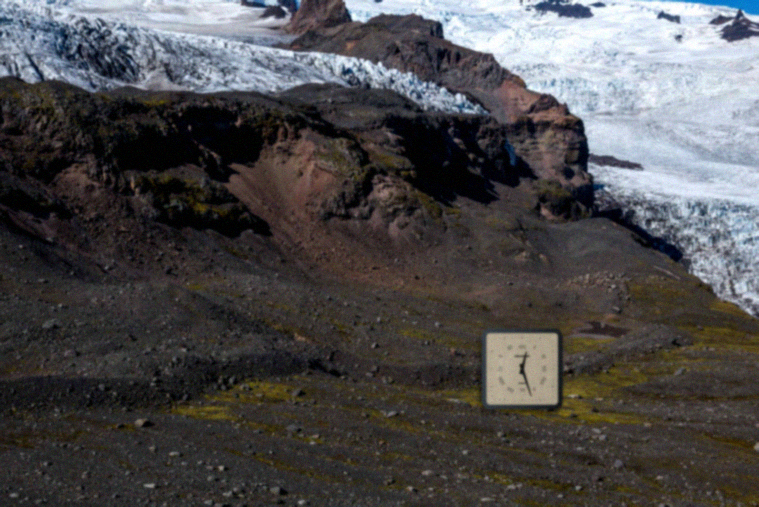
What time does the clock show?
12:27
